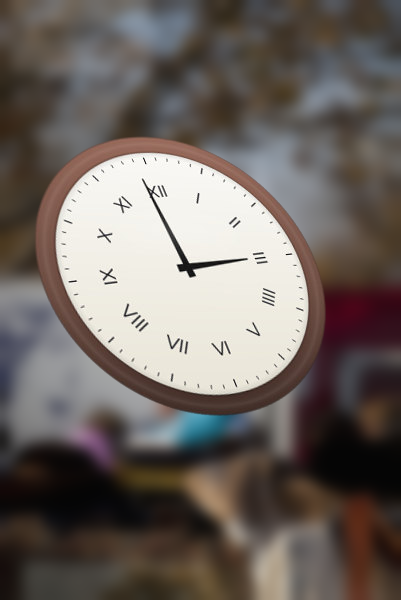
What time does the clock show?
2:59
